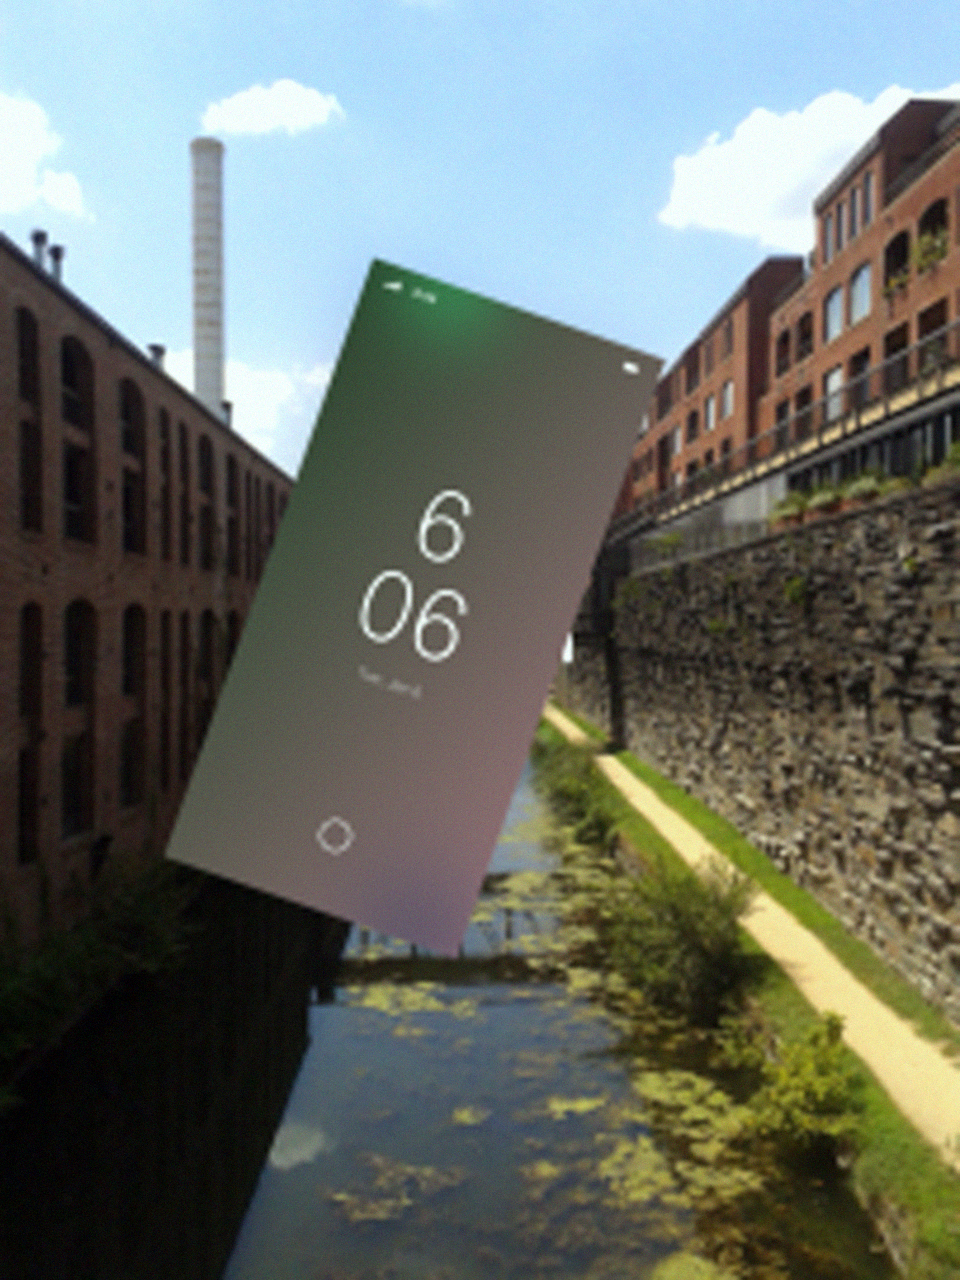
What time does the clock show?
6:06
